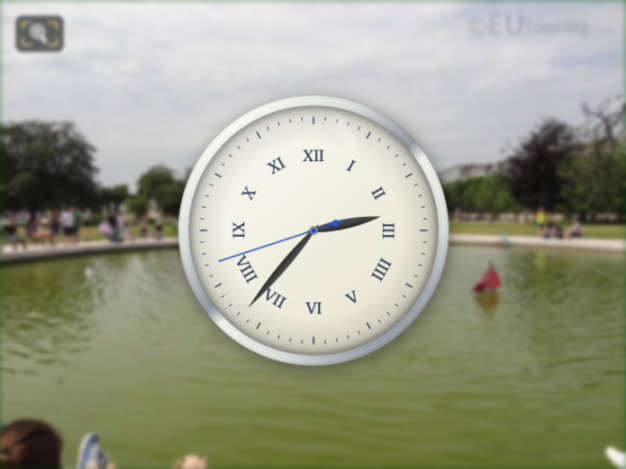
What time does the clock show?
2:36:42
